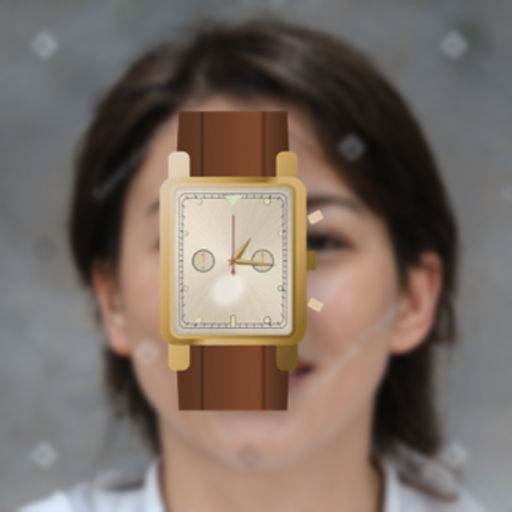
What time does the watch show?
1:16
